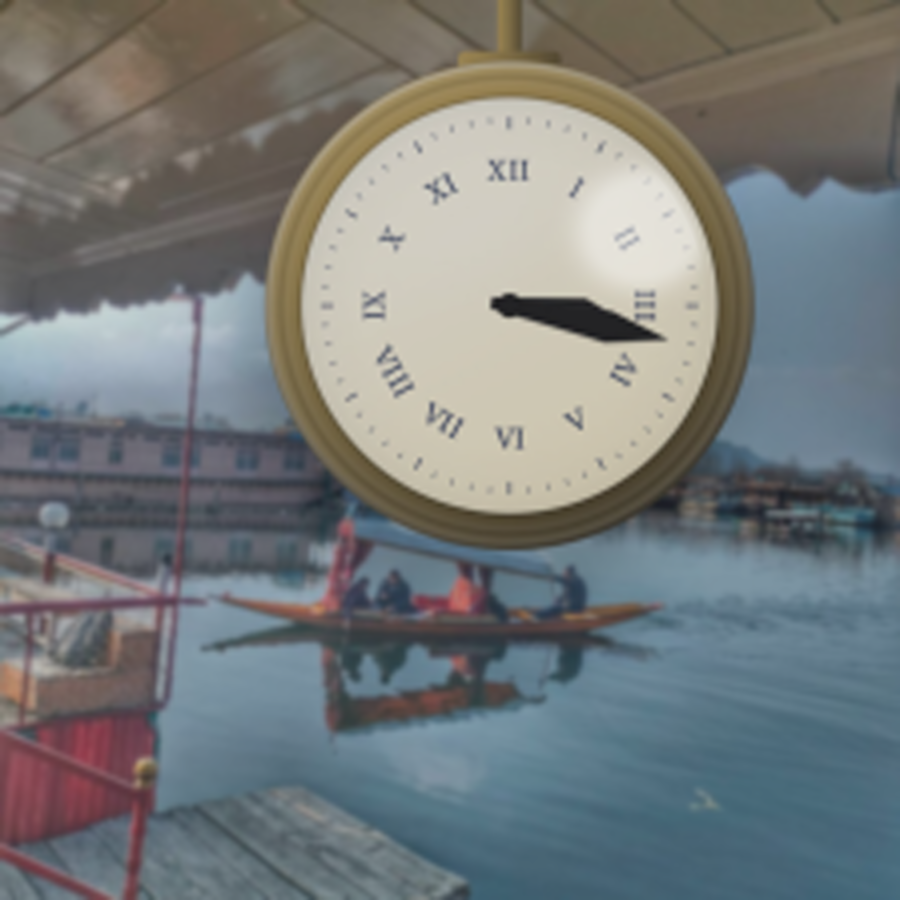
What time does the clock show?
3:17
